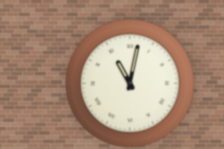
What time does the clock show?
11:02
